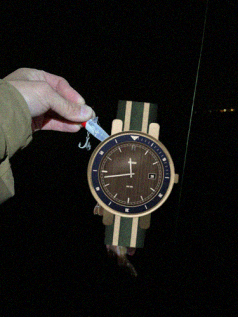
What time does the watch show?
11:43
